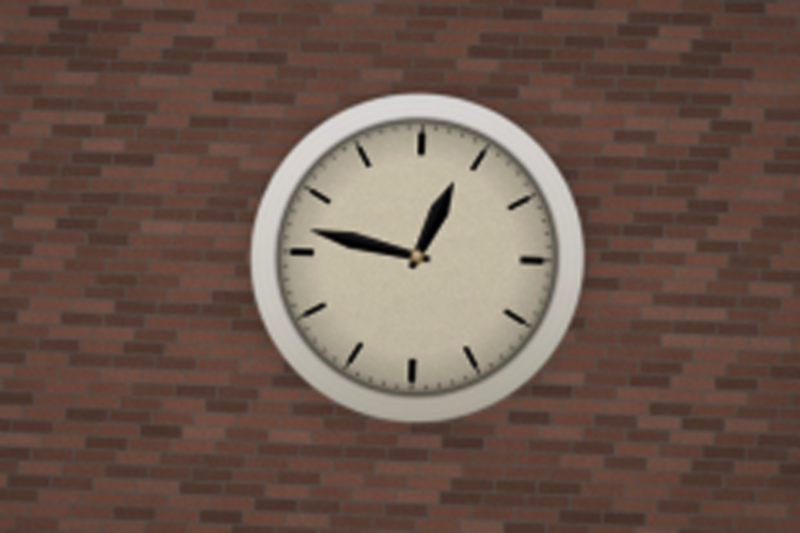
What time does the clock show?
12:47
